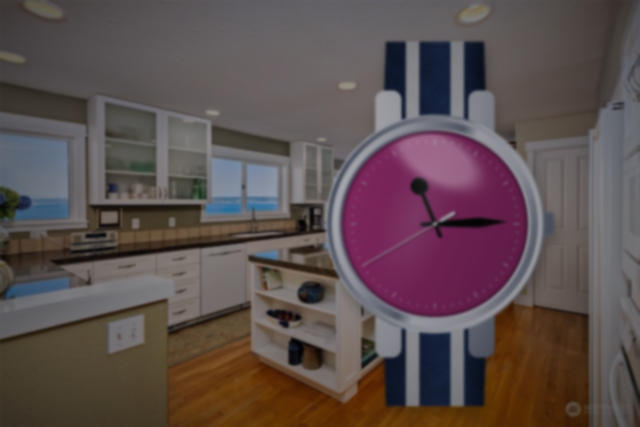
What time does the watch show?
11:14:40
